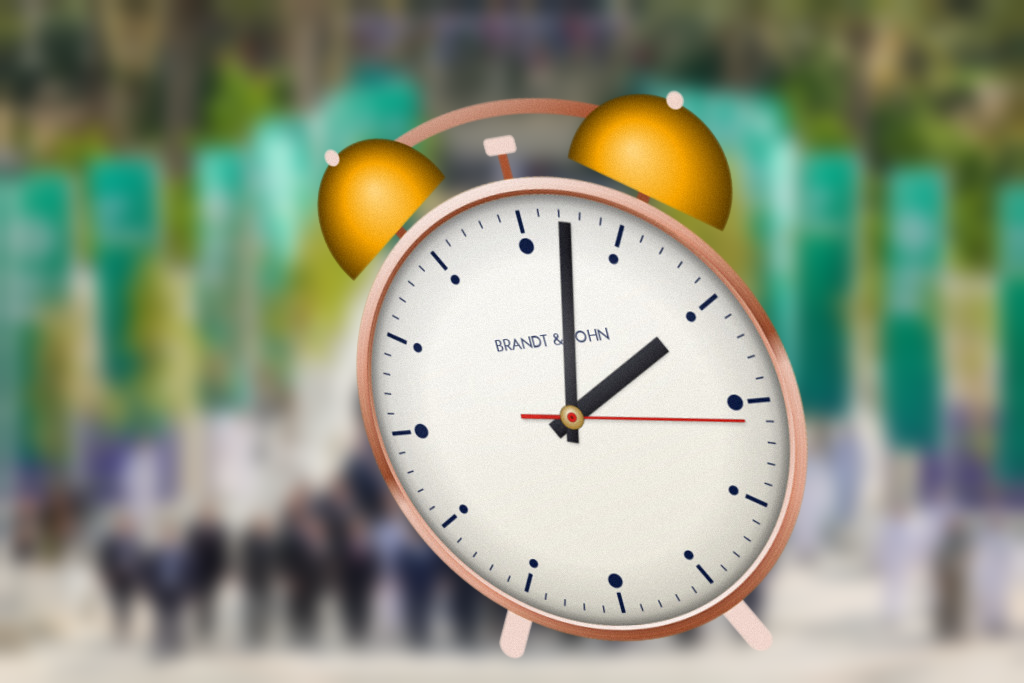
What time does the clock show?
2:02:16
